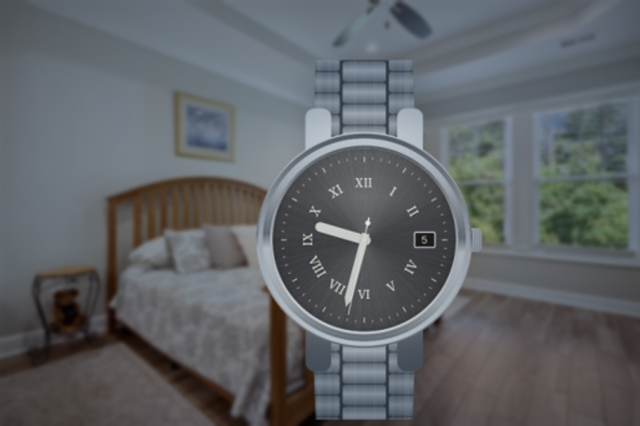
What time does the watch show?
9:32:32
